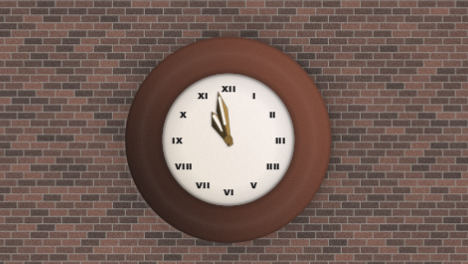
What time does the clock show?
10:58
